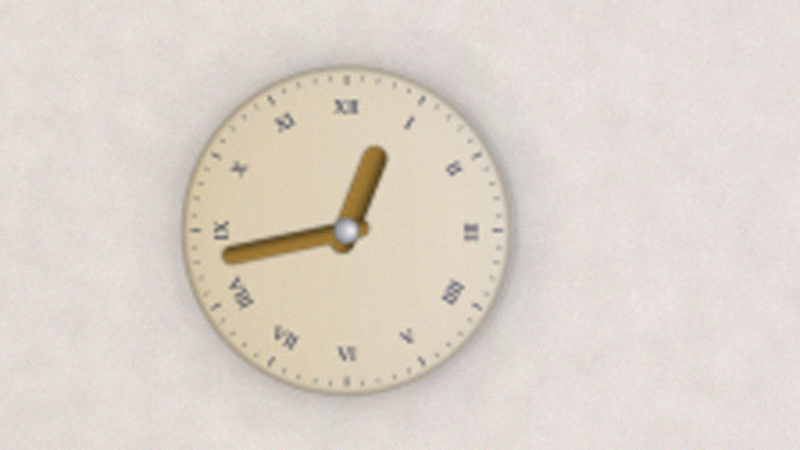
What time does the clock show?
12:43
